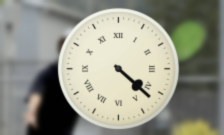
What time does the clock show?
4:22
